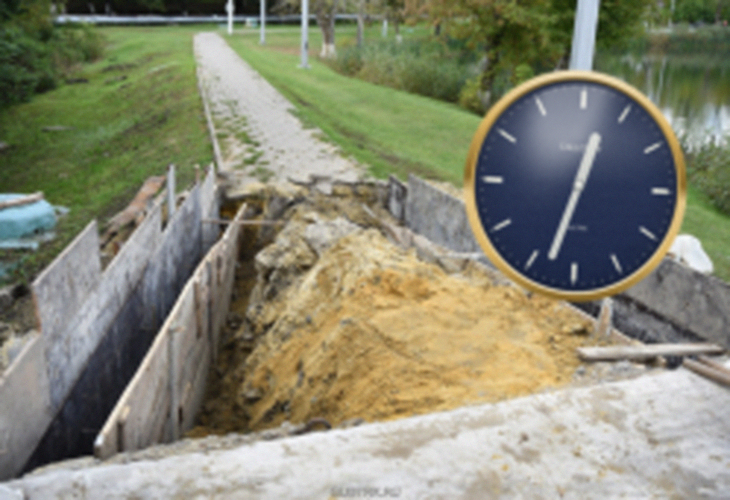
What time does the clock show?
12:33
